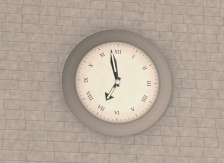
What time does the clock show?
6:58
